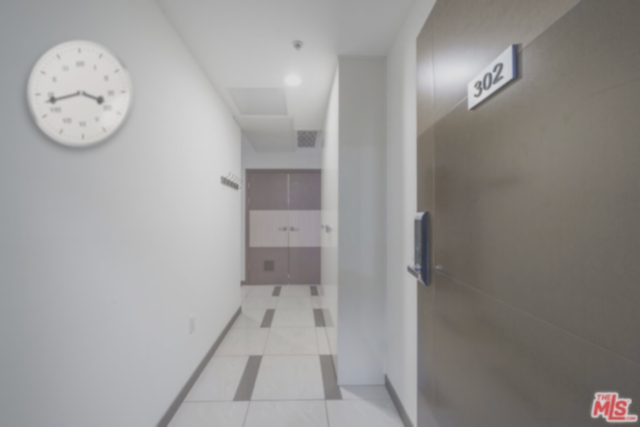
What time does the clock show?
3:43
